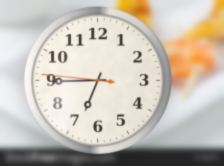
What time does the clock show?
6:44:46
